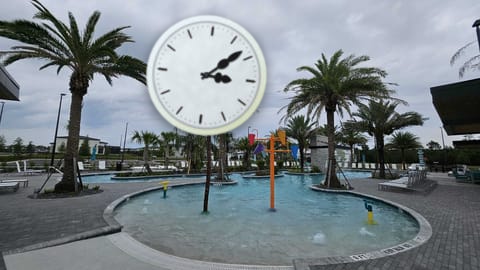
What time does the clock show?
3:08
